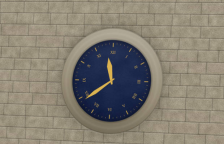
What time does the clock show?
11:39
